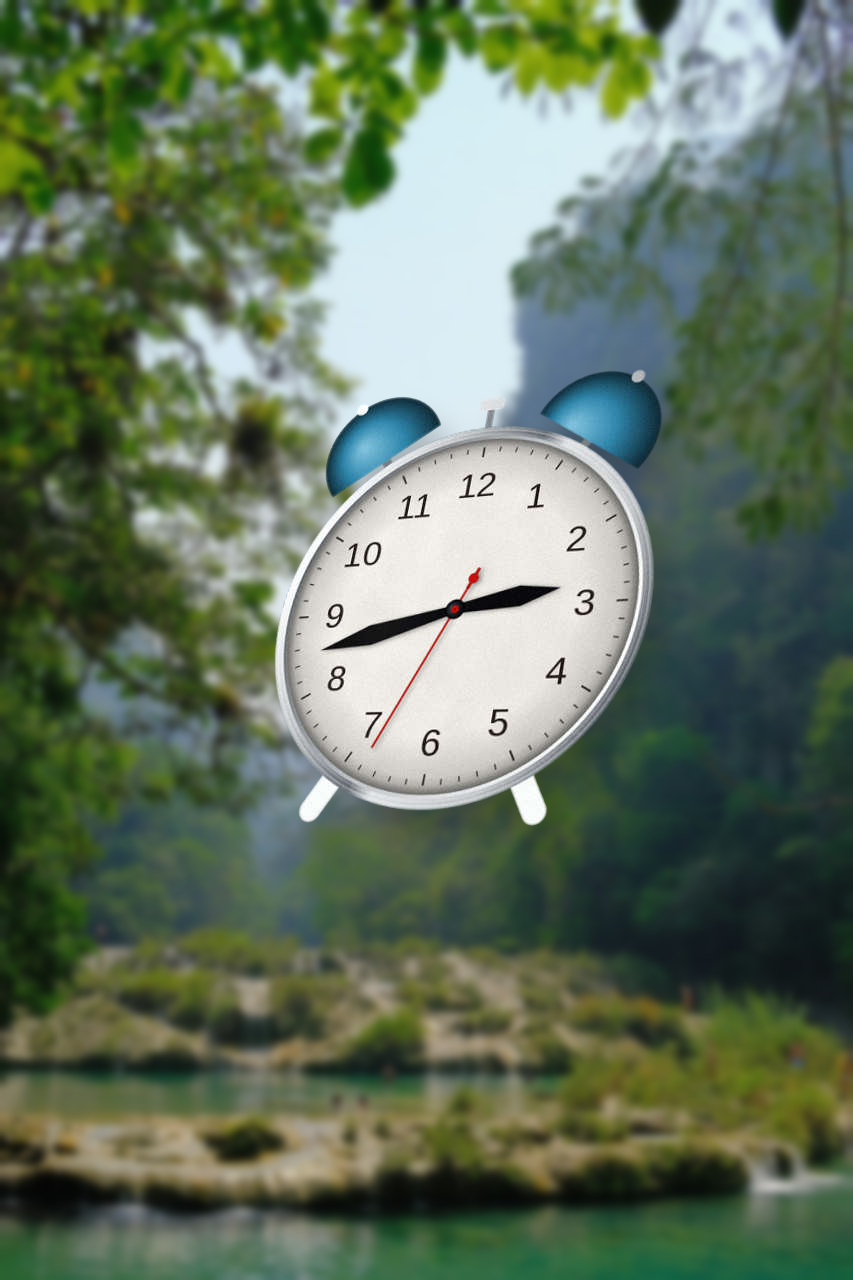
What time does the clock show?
2:42:34
